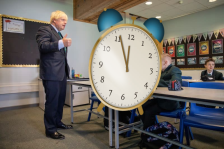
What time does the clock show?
11:56
